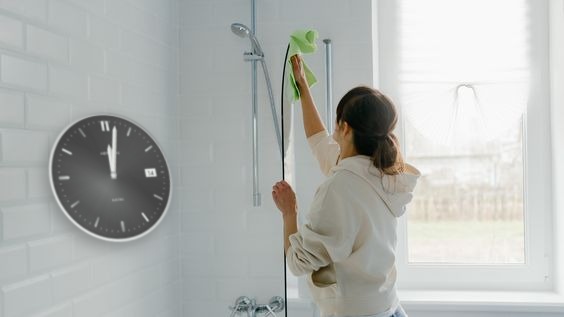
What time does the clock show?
12:02
